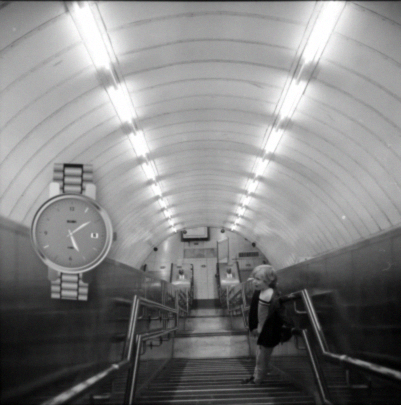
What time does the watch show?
5:09
